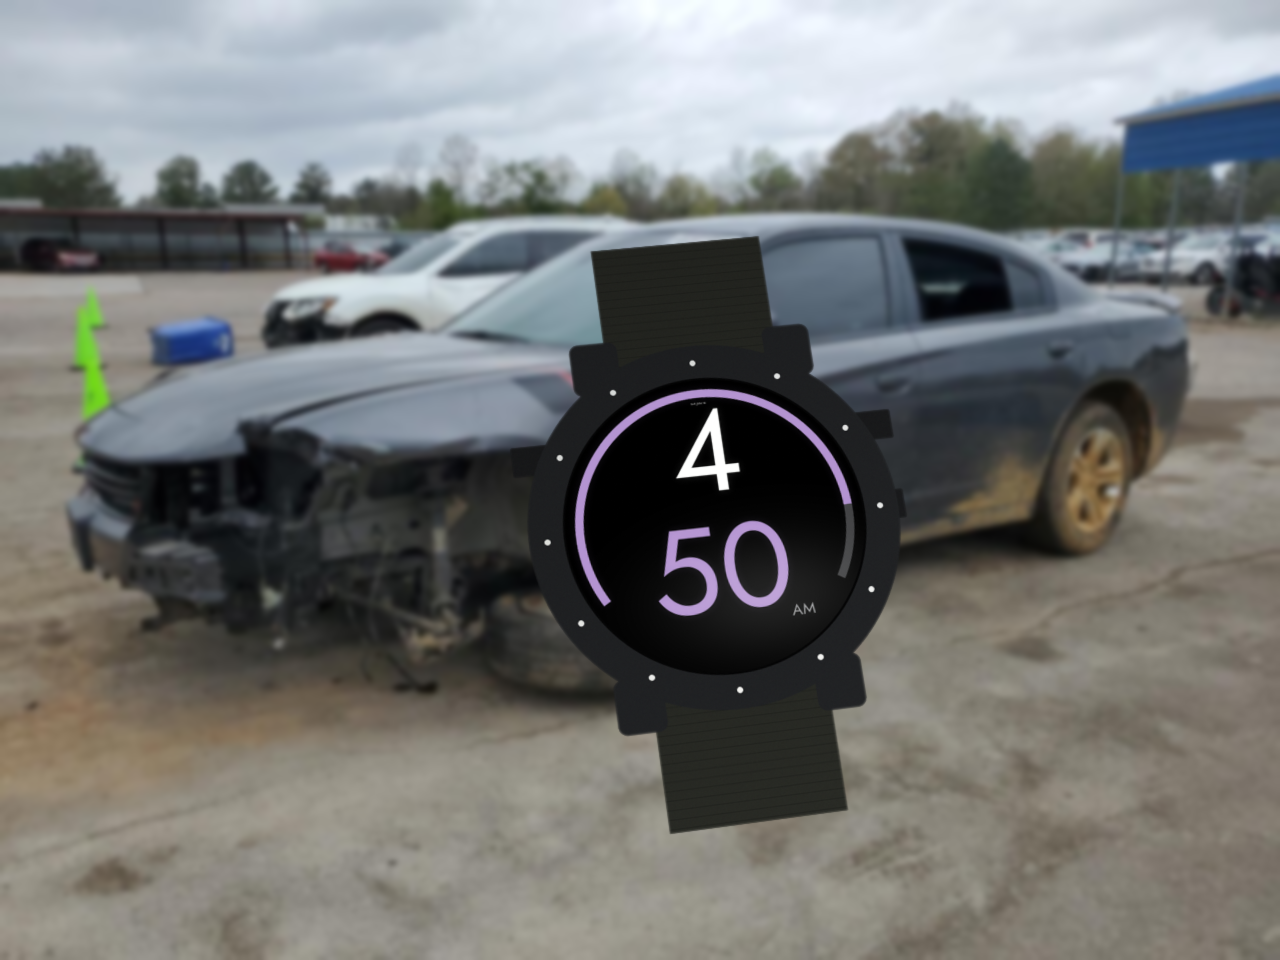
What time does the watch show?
4:50
